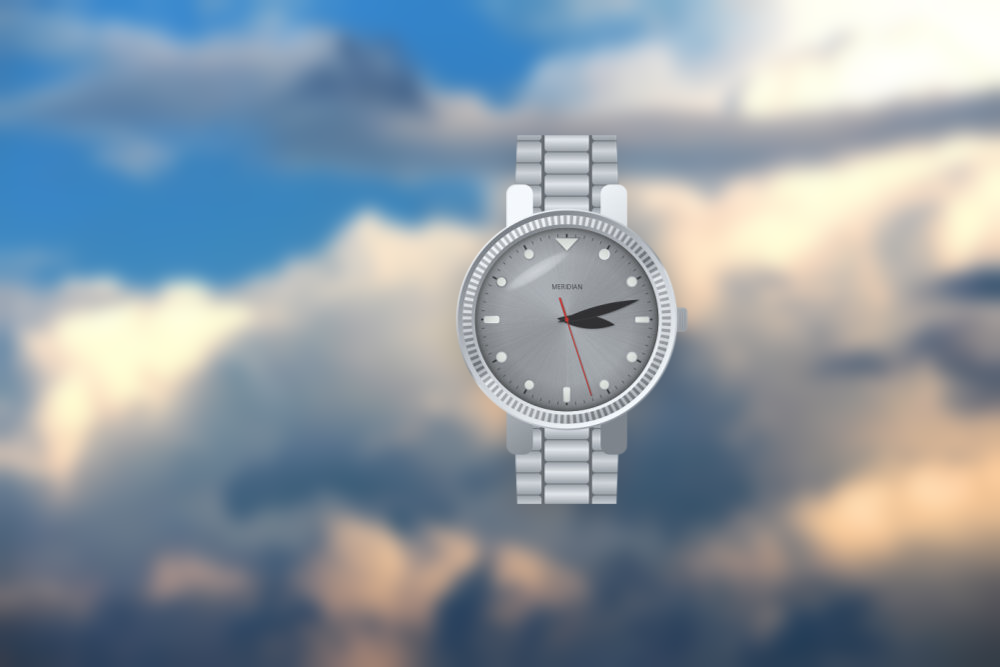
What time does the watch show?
3:12:27
